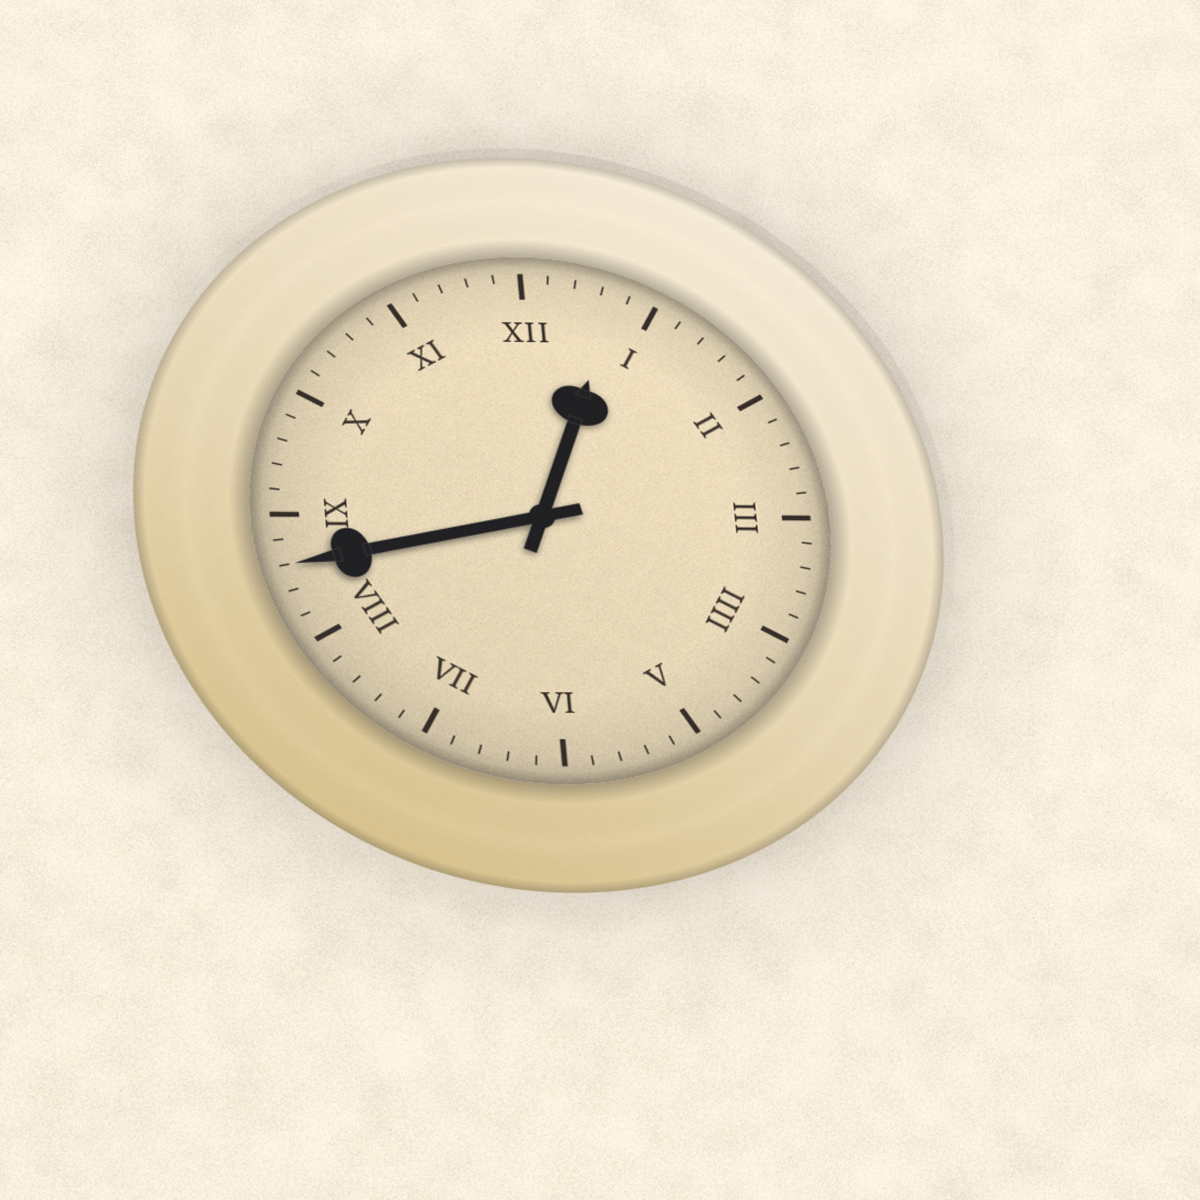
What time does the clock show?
12:43
